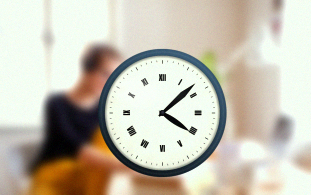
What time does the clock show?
4:08
